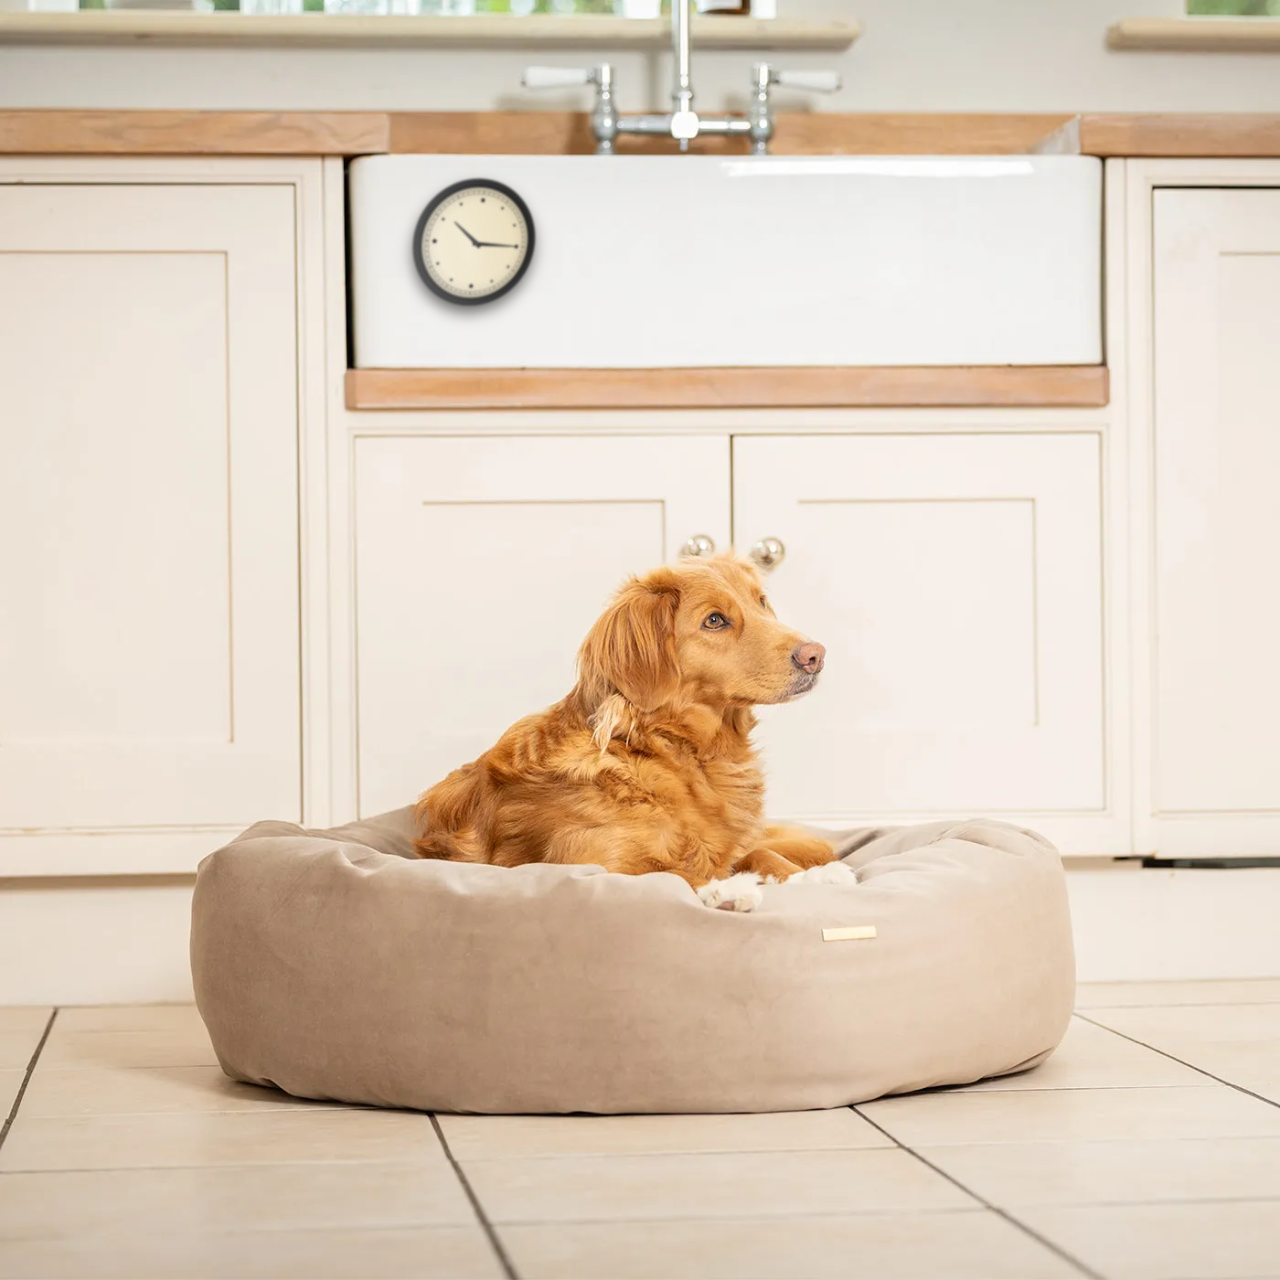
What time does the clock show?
10:15
